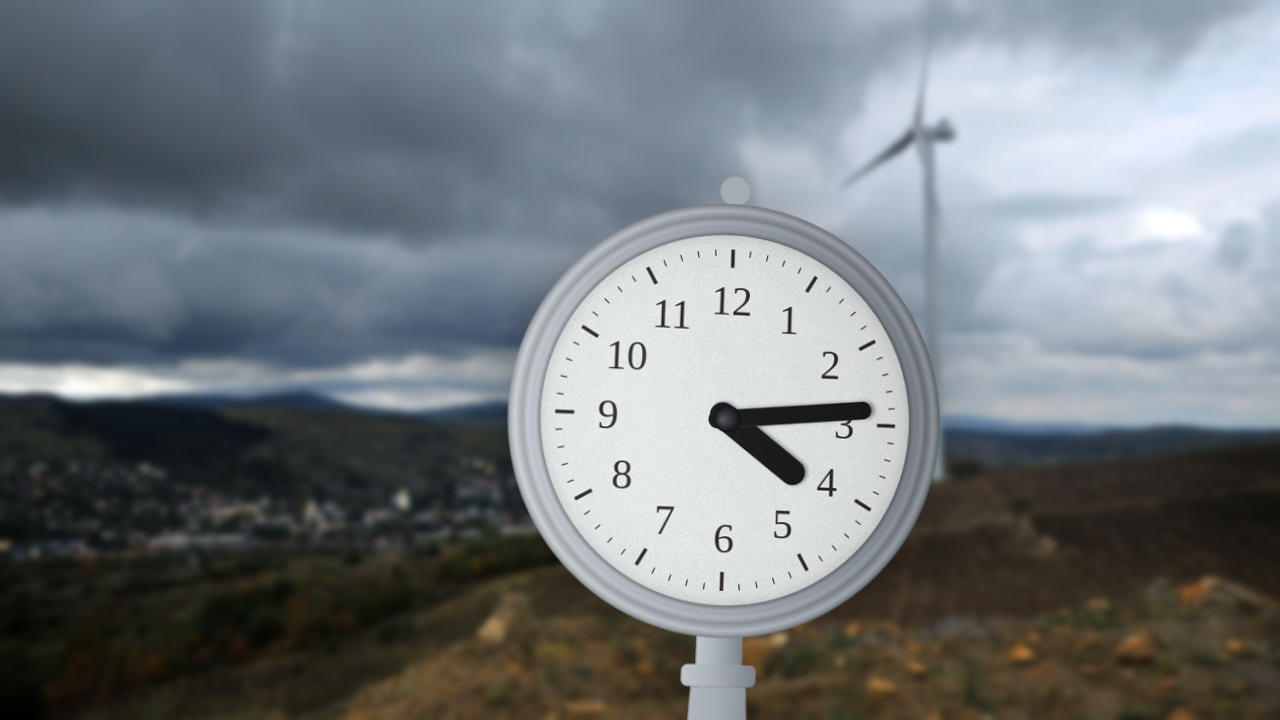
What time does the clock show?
4:14
